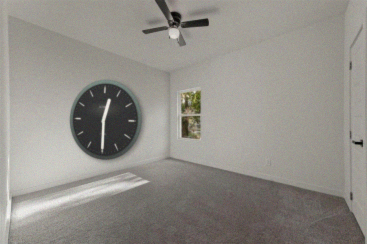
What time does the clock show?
12:30
